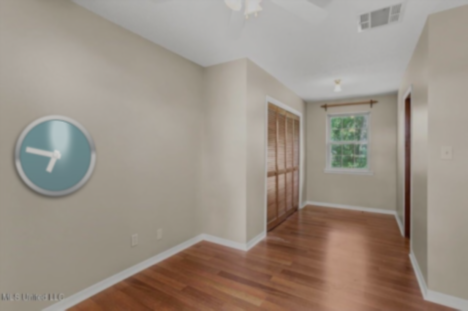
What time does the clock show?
6:47
